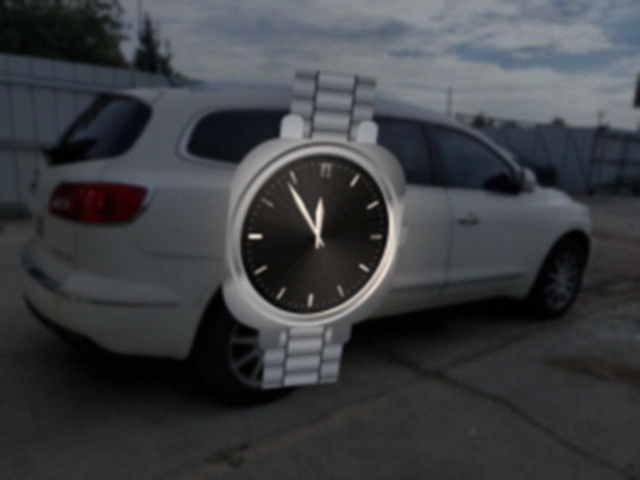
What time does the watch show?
11:54
